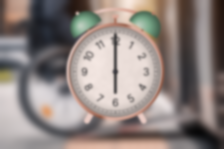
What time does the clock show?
6:00
